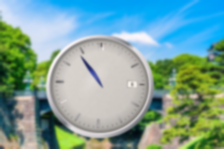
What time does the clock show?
10:54
